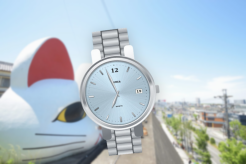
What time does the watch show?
6:57
